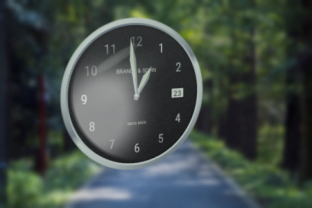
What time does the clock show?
12:59
